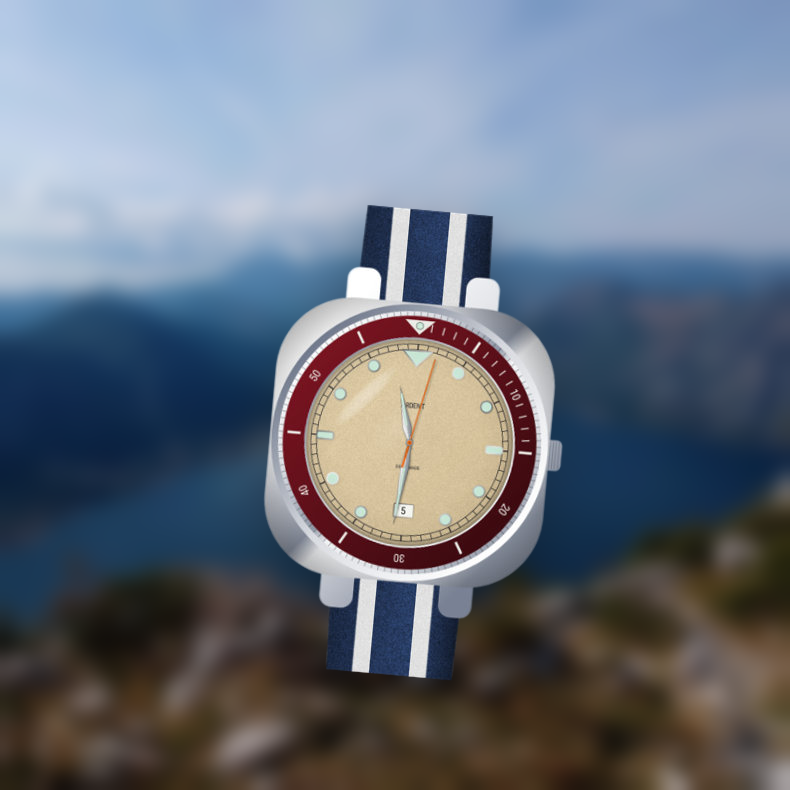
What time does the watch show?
11:31:02
